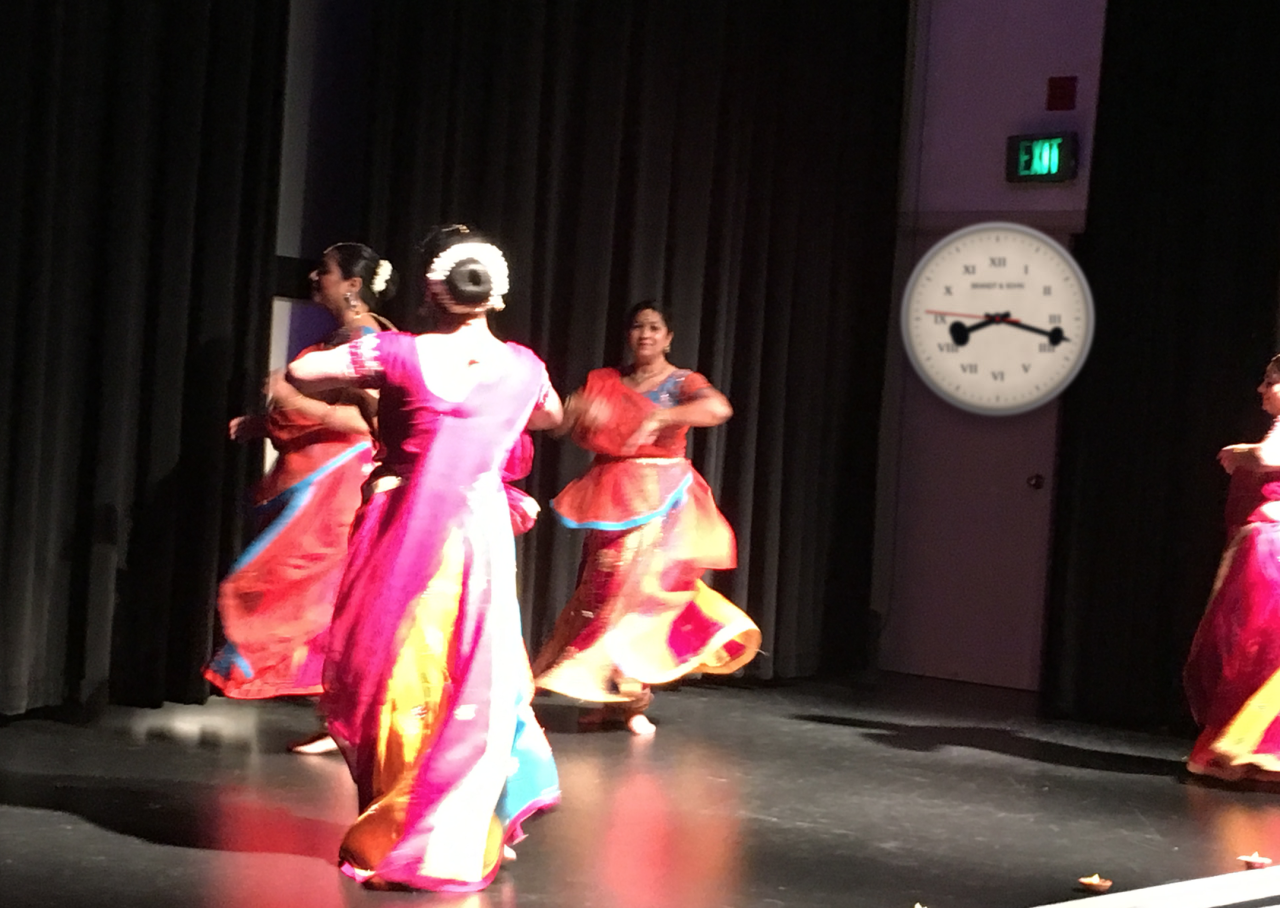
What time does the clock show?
8:17:46
